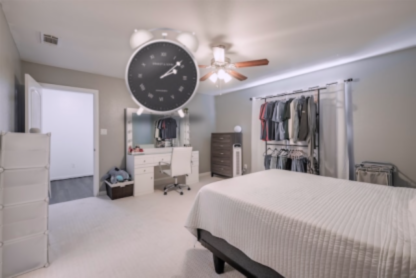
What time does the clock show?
2:08
